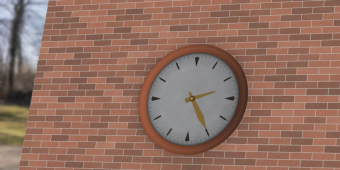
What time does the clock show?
2:25
